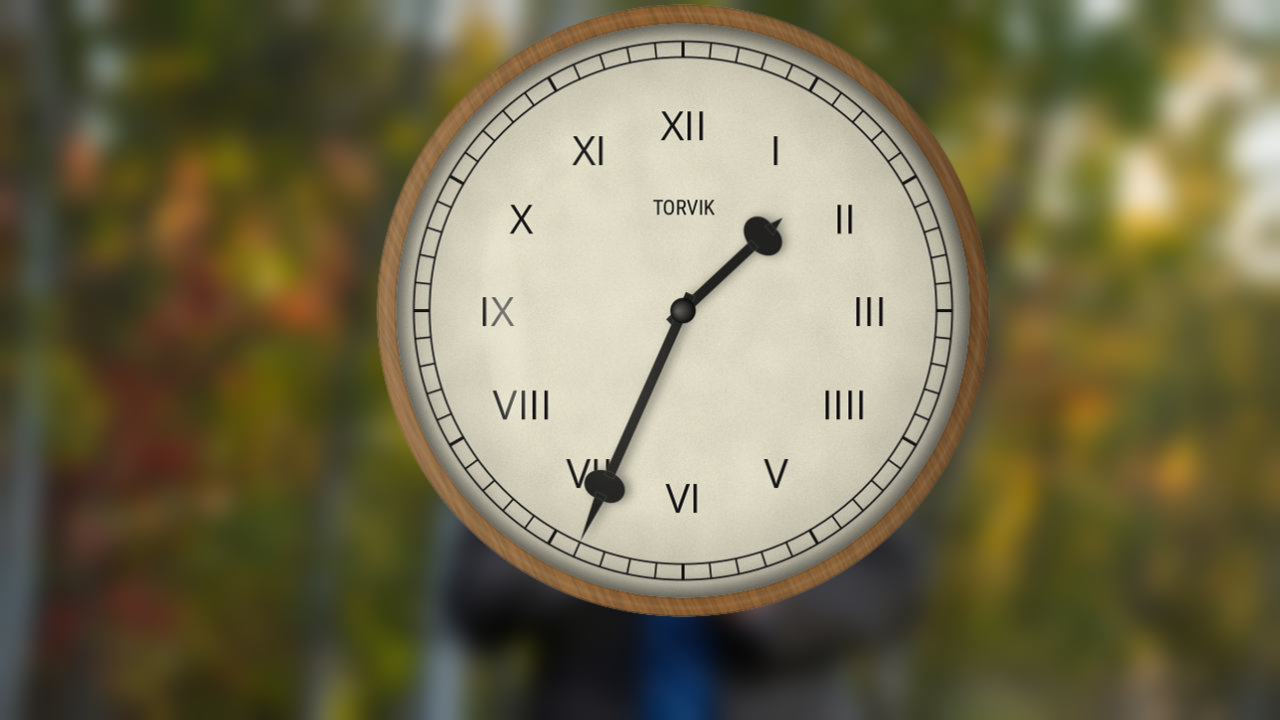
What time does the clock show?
1:34
